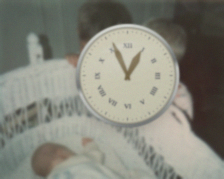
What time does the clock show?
12:56
